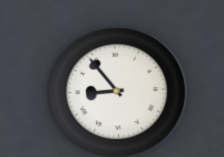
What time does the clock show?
8:54
